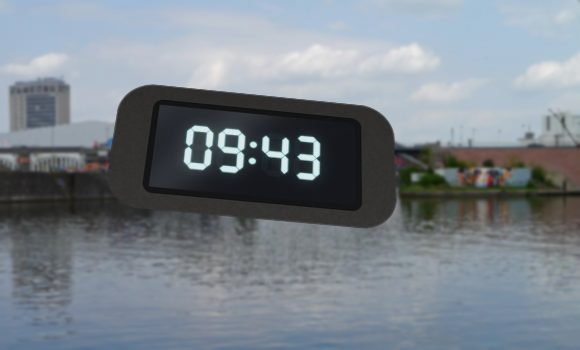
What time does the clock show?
9:43
